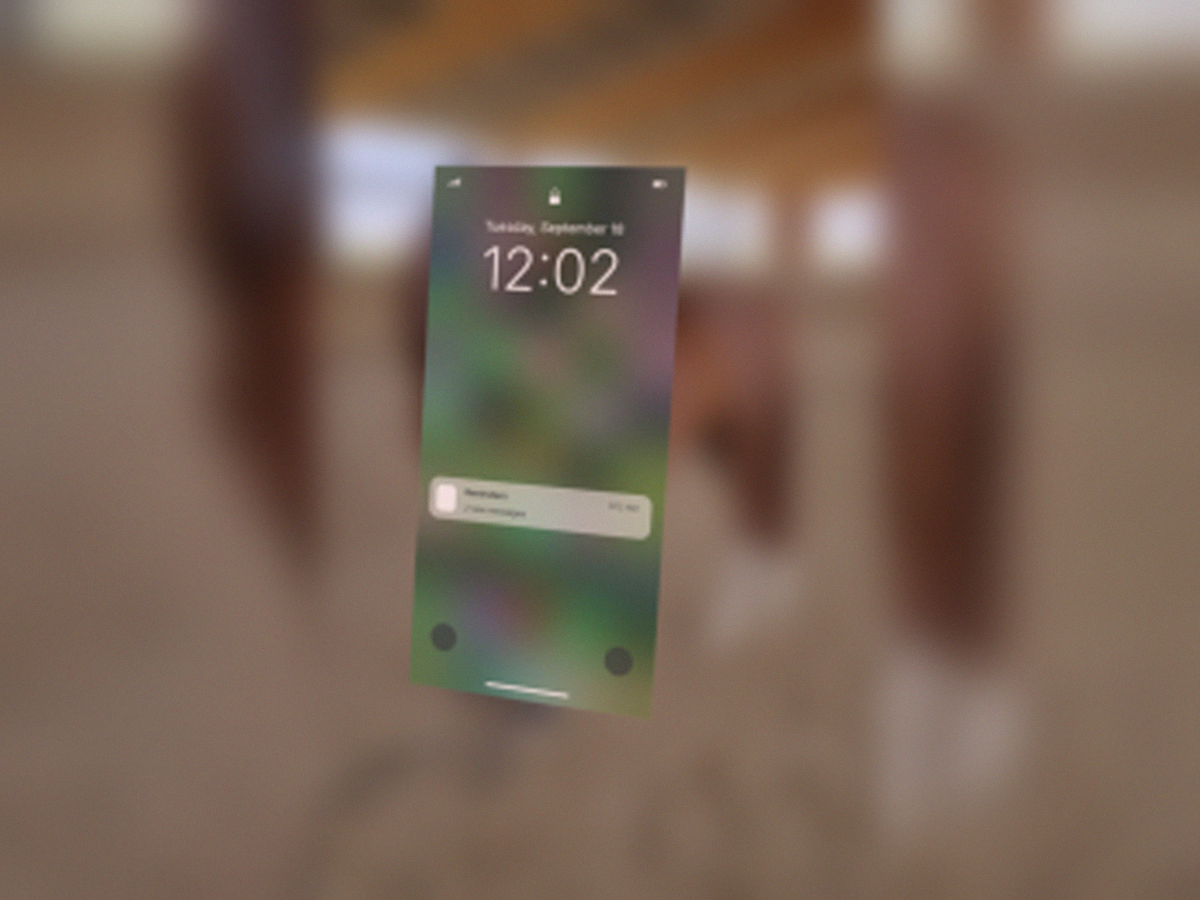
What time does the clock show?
12:02
